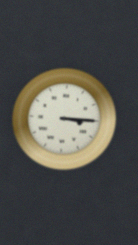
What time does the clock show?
3:15
